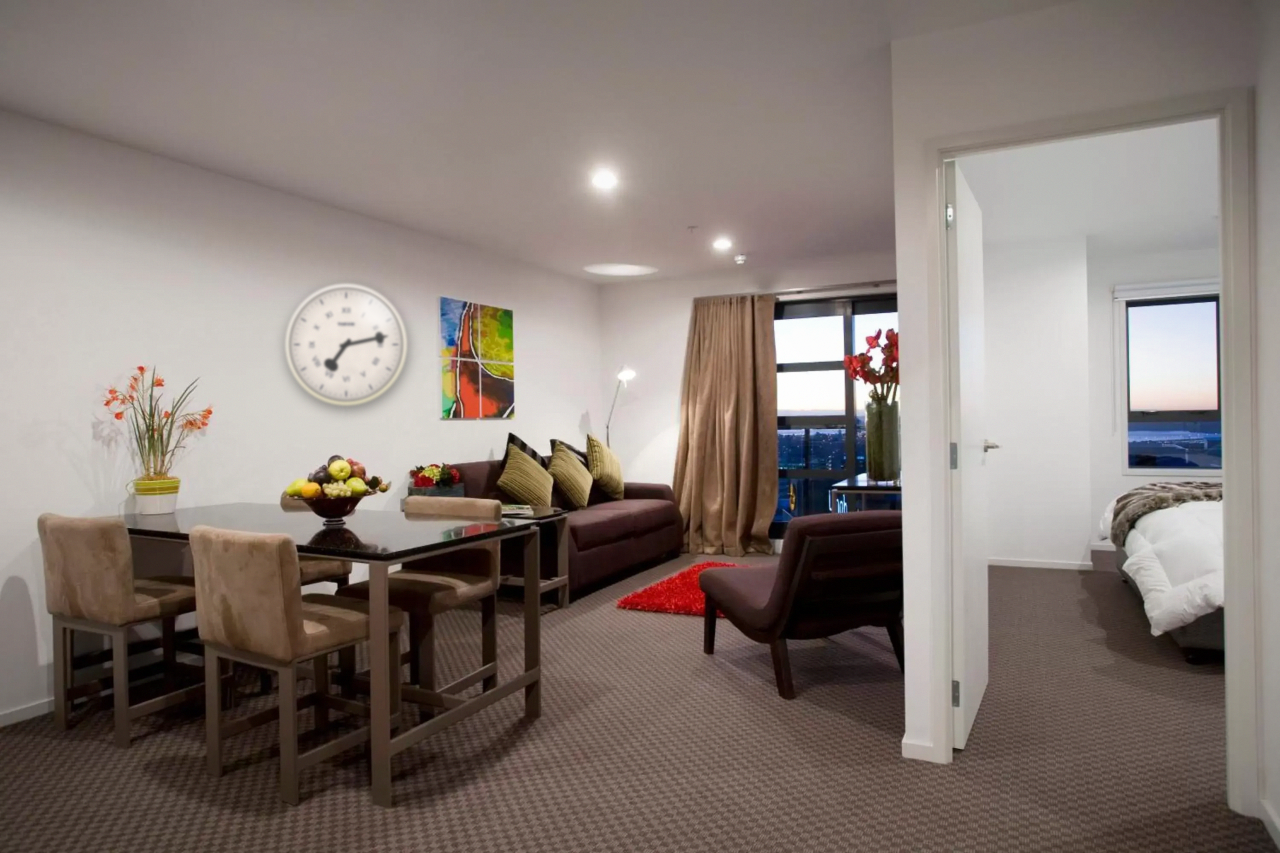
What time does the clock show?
7:13
